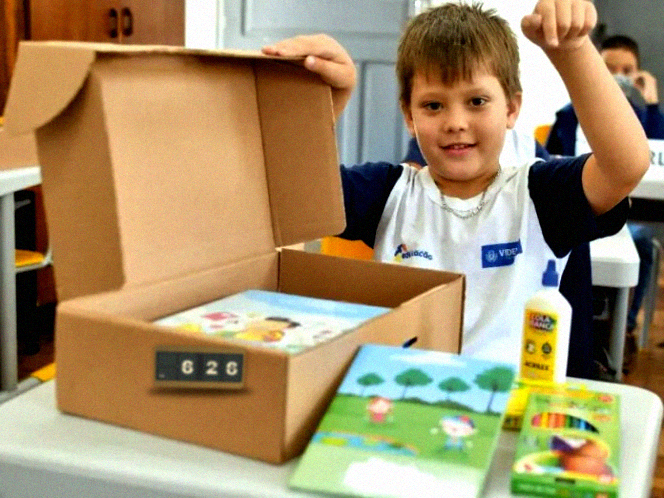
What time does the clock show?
6:26
